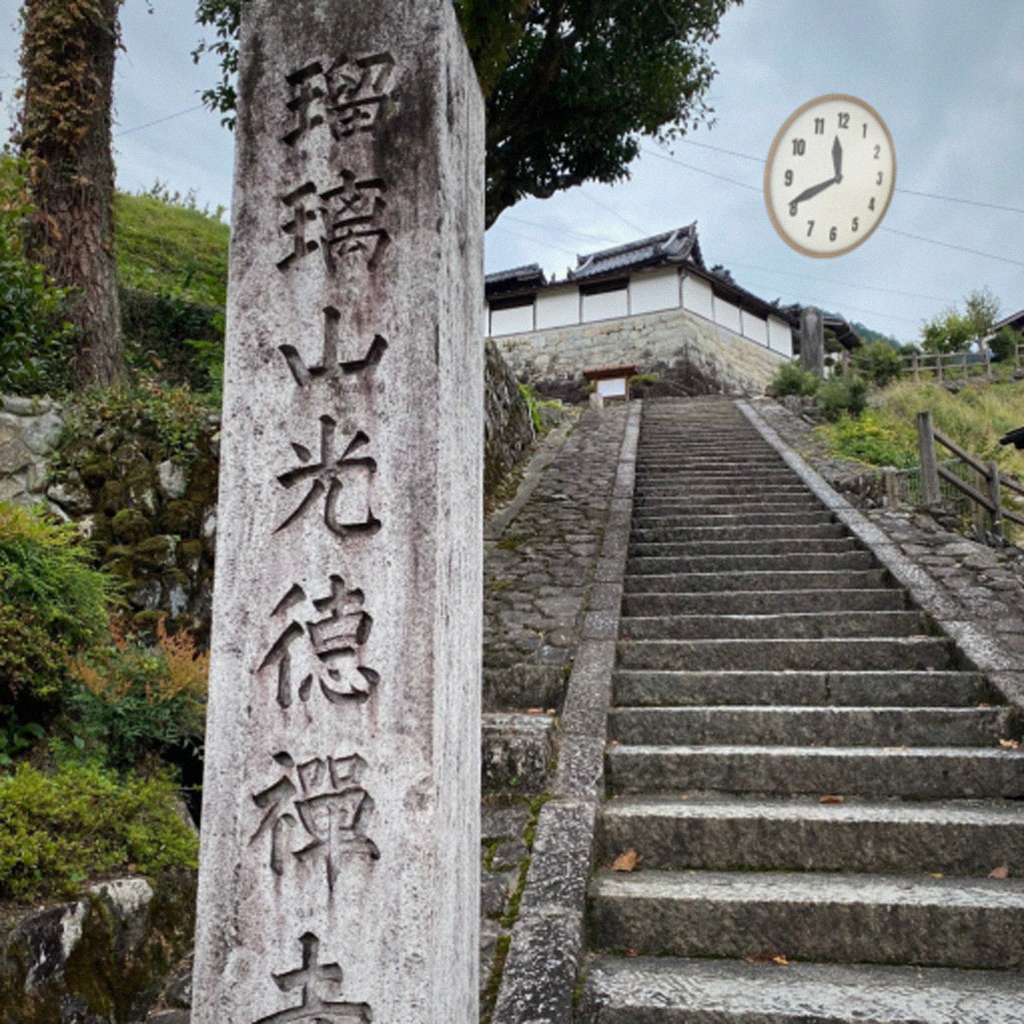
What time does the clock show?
11:41
